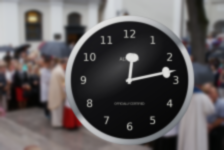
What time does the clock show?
12:13
